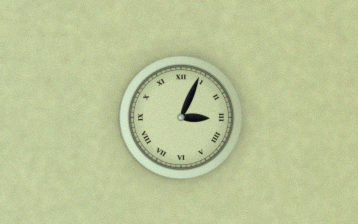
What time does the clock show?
3:04
